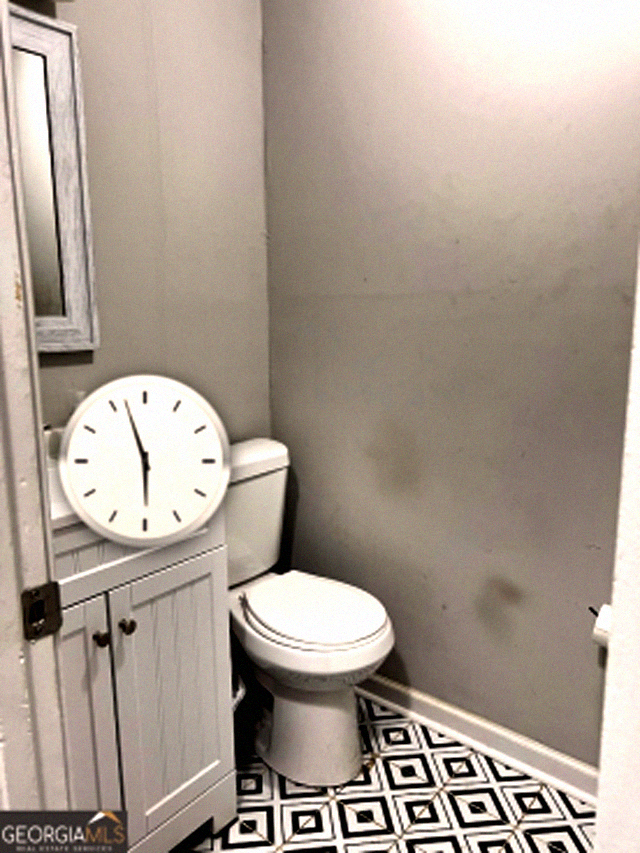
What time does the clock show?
5:57
